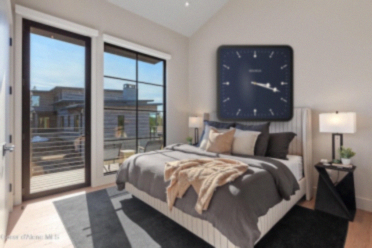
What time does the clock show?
3:18
